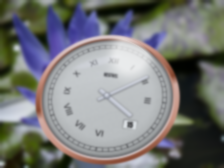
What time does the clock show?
4:09
